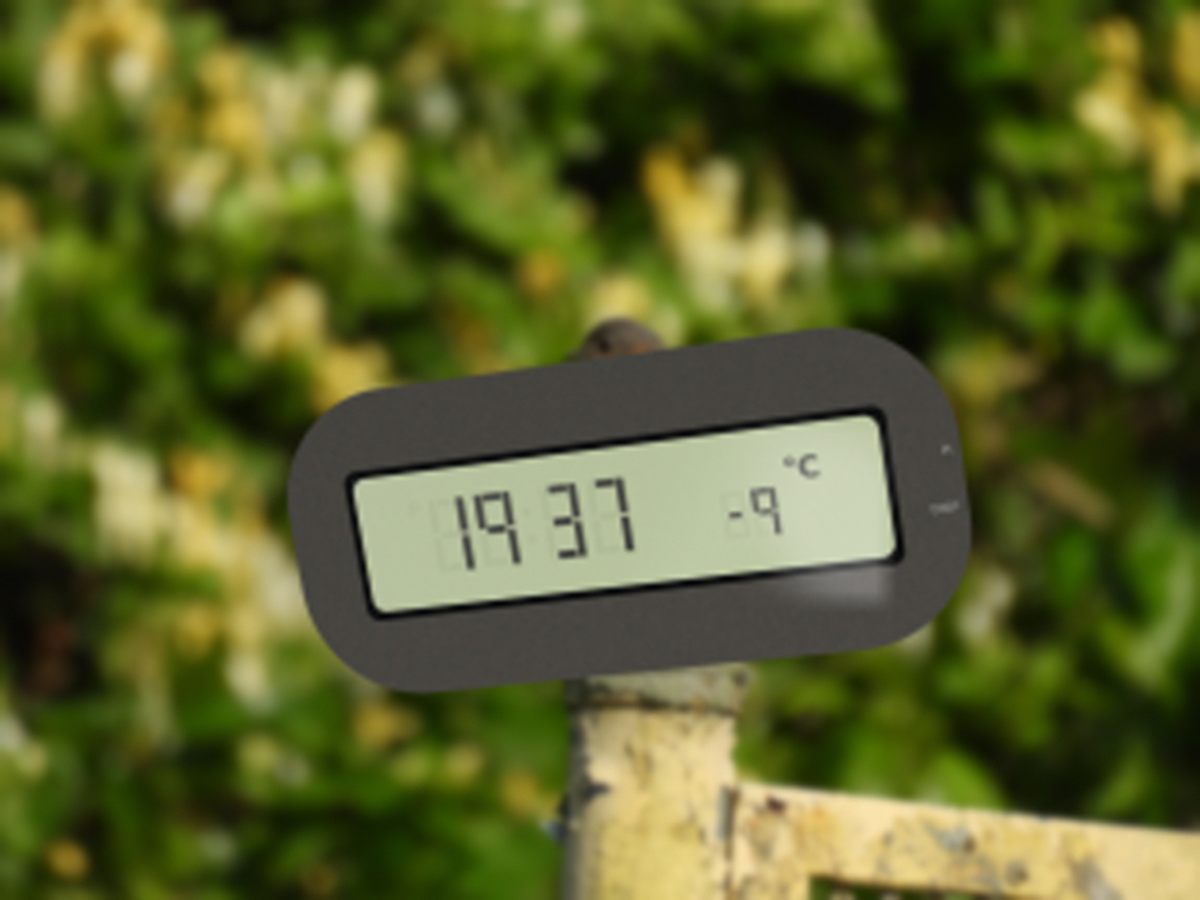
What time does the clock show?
19:37
